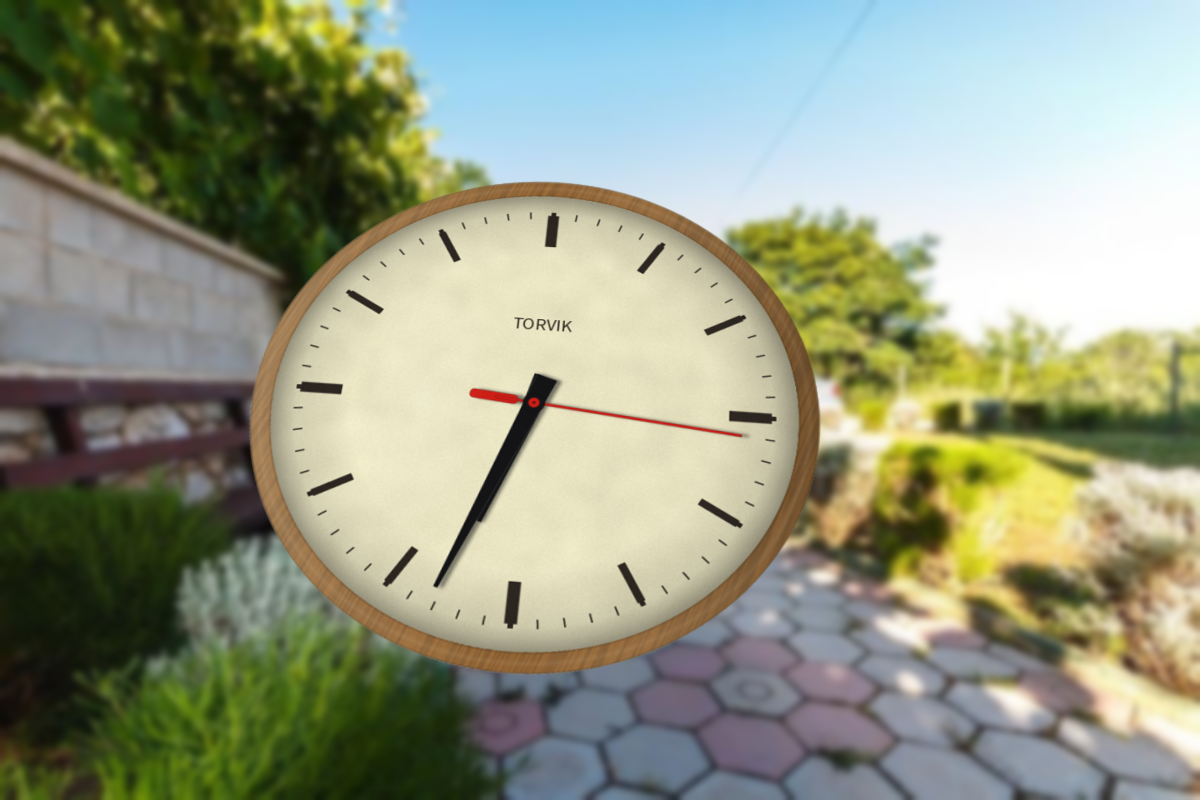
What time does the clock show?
6:33:16
